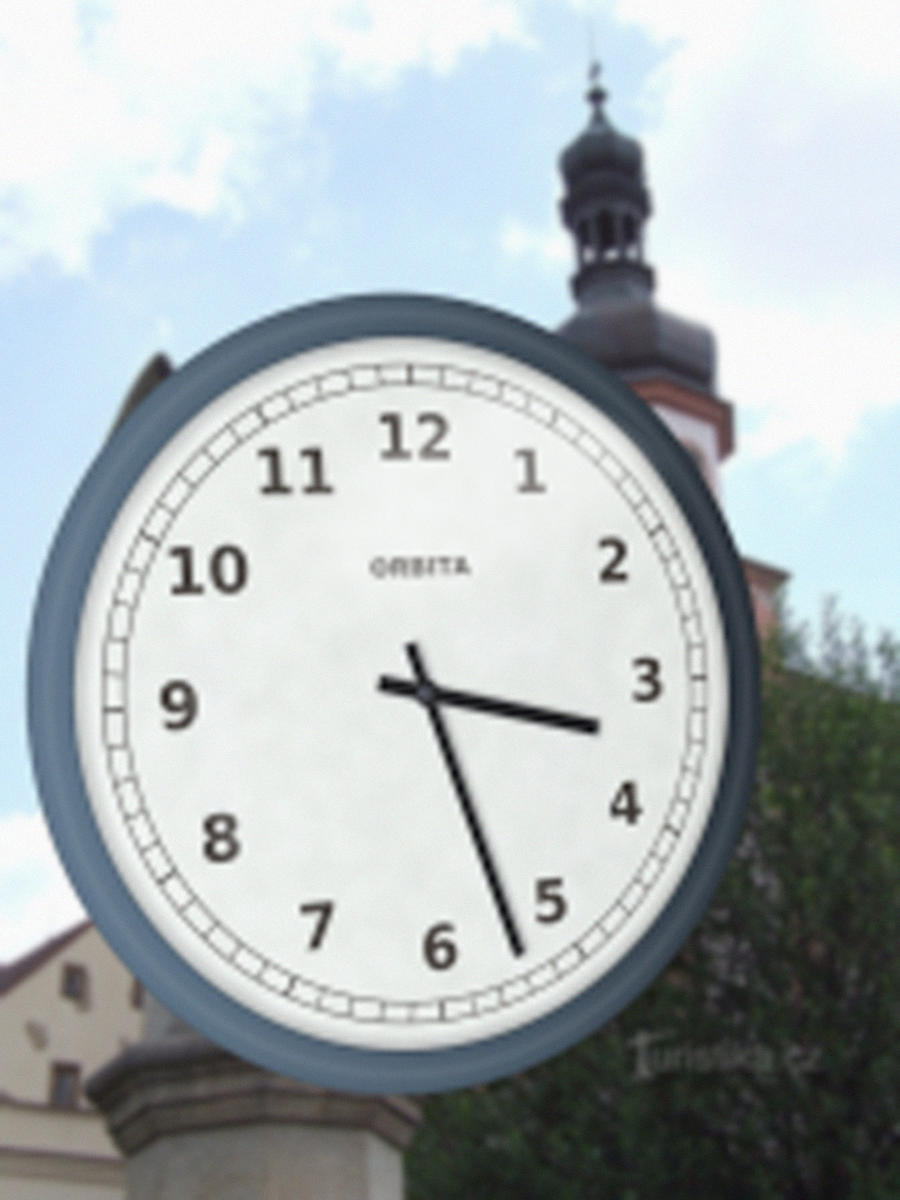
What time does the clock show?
3:27
